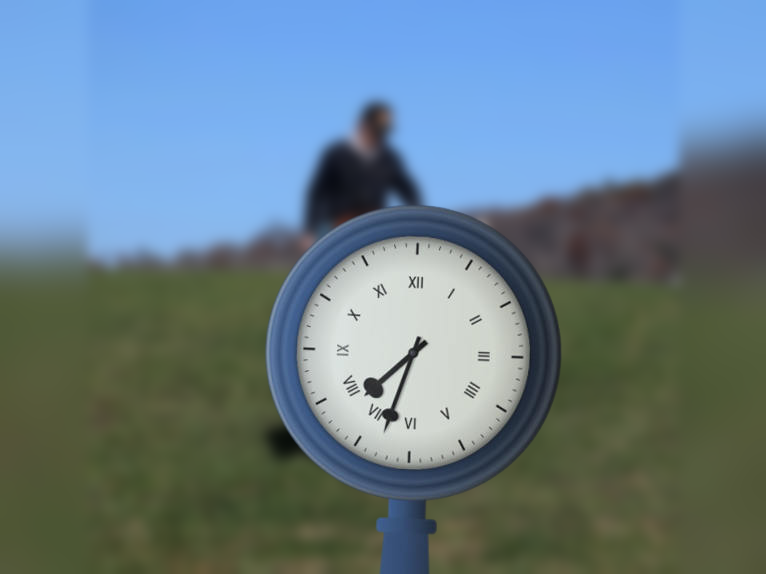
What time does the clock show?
7:33
